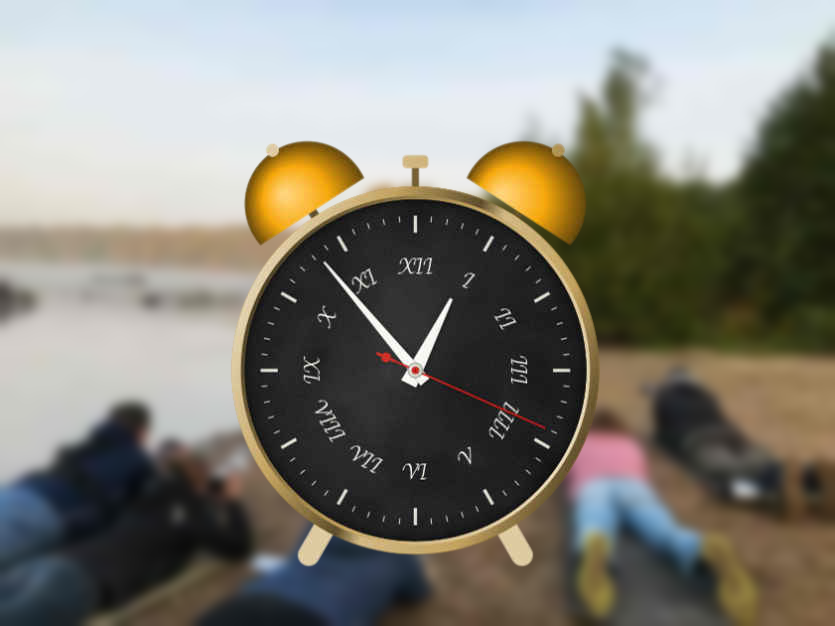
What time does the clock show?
12:53:19
